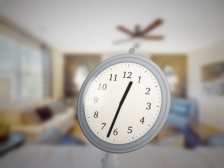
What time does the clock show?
12:32
